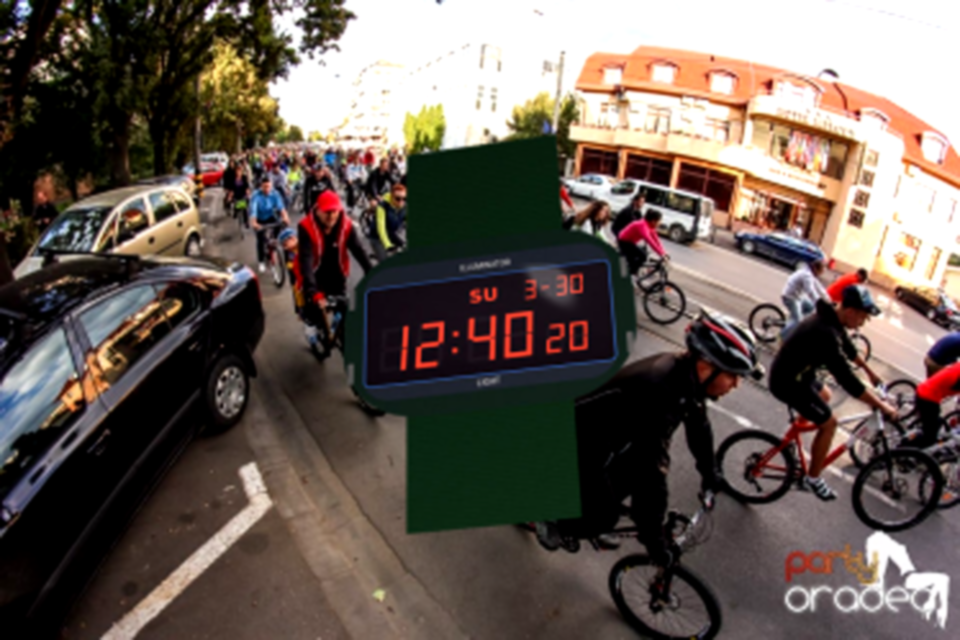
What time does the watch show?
12:40:20
